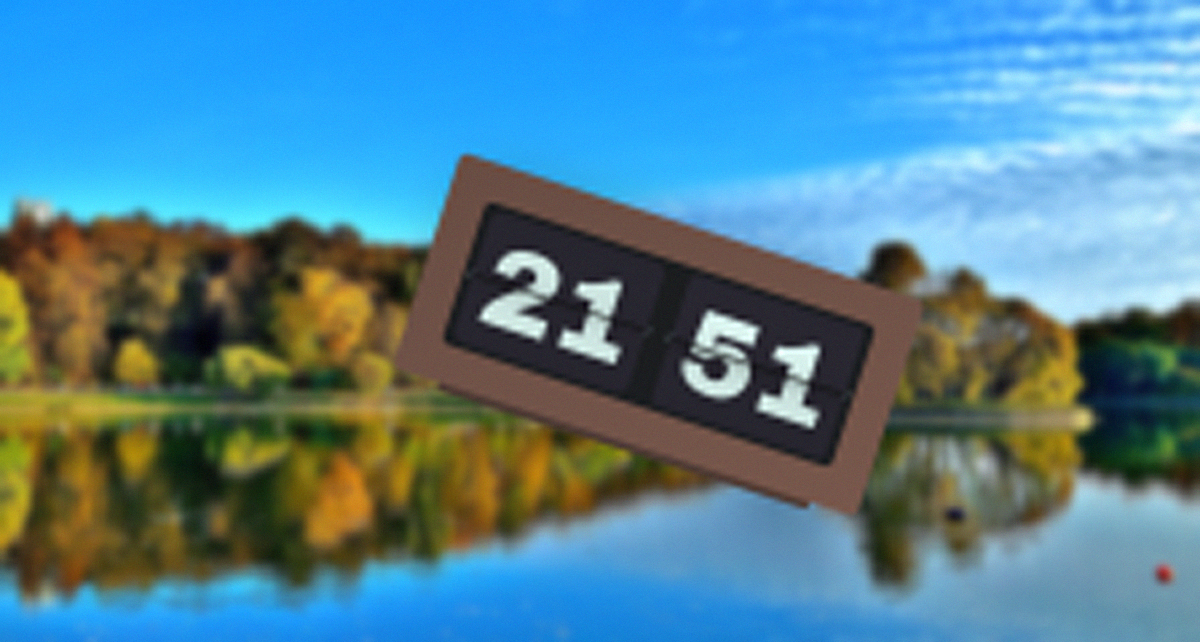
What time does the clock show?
21:51
